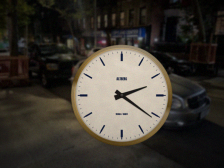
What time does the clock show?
2:21
